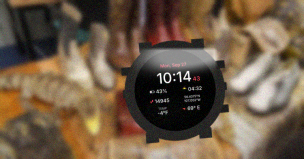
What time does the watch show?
10:14
